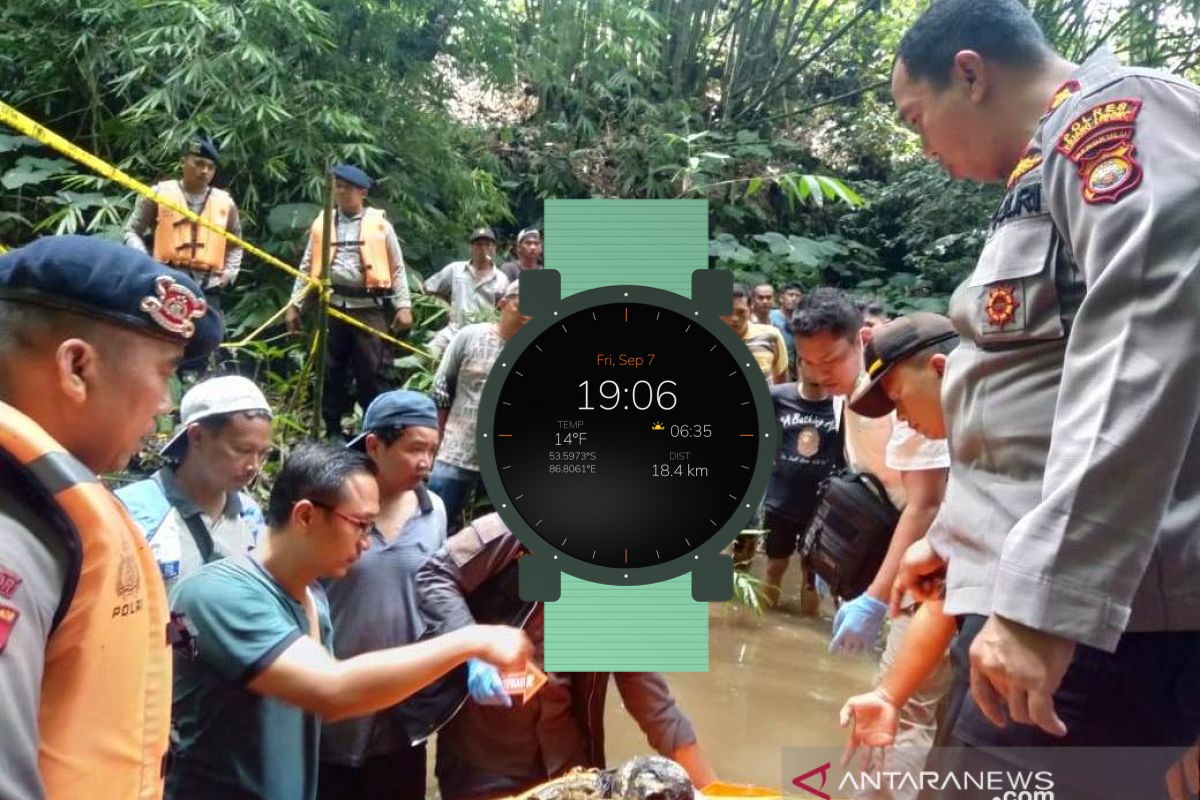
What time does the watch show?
19:06
